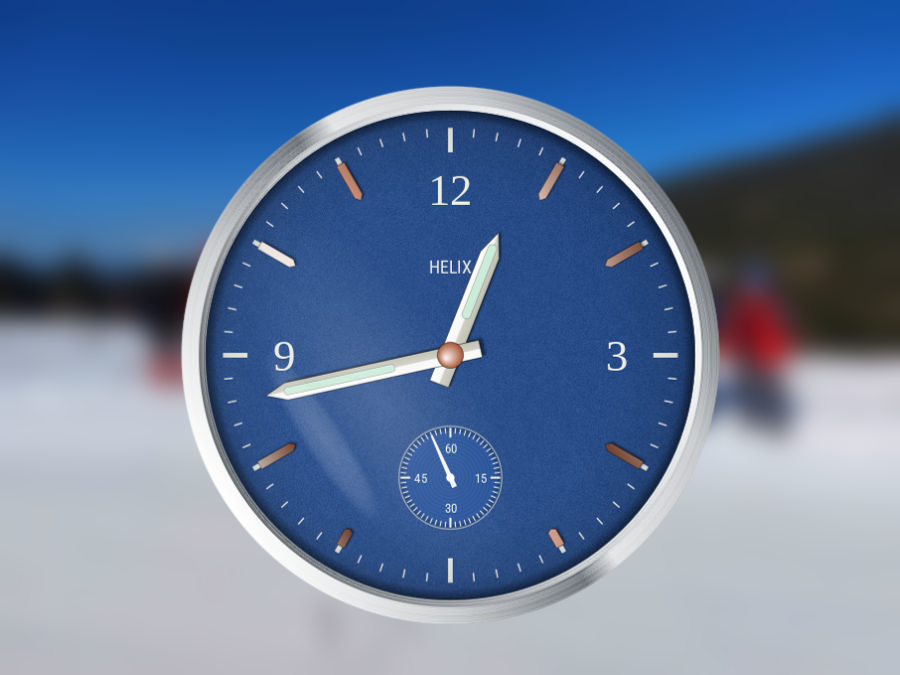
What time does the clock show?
12:42:56
